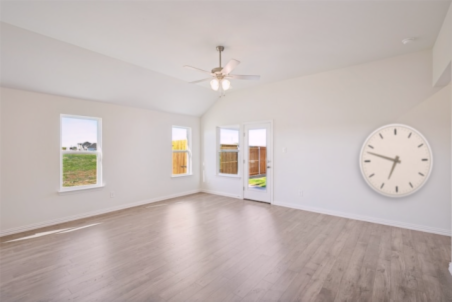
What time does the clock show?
6:48
